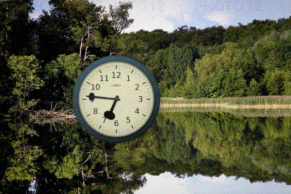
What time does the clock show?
6:46
